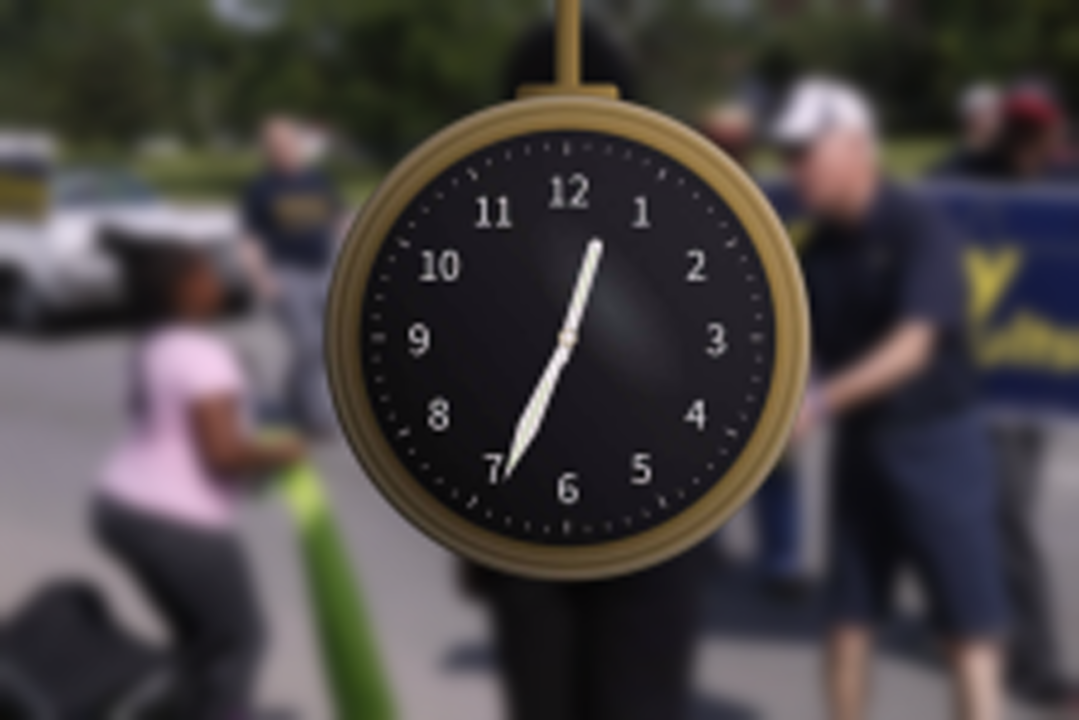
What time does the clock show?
12:34
